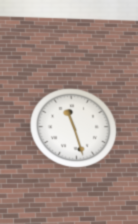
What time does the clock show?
11:28
